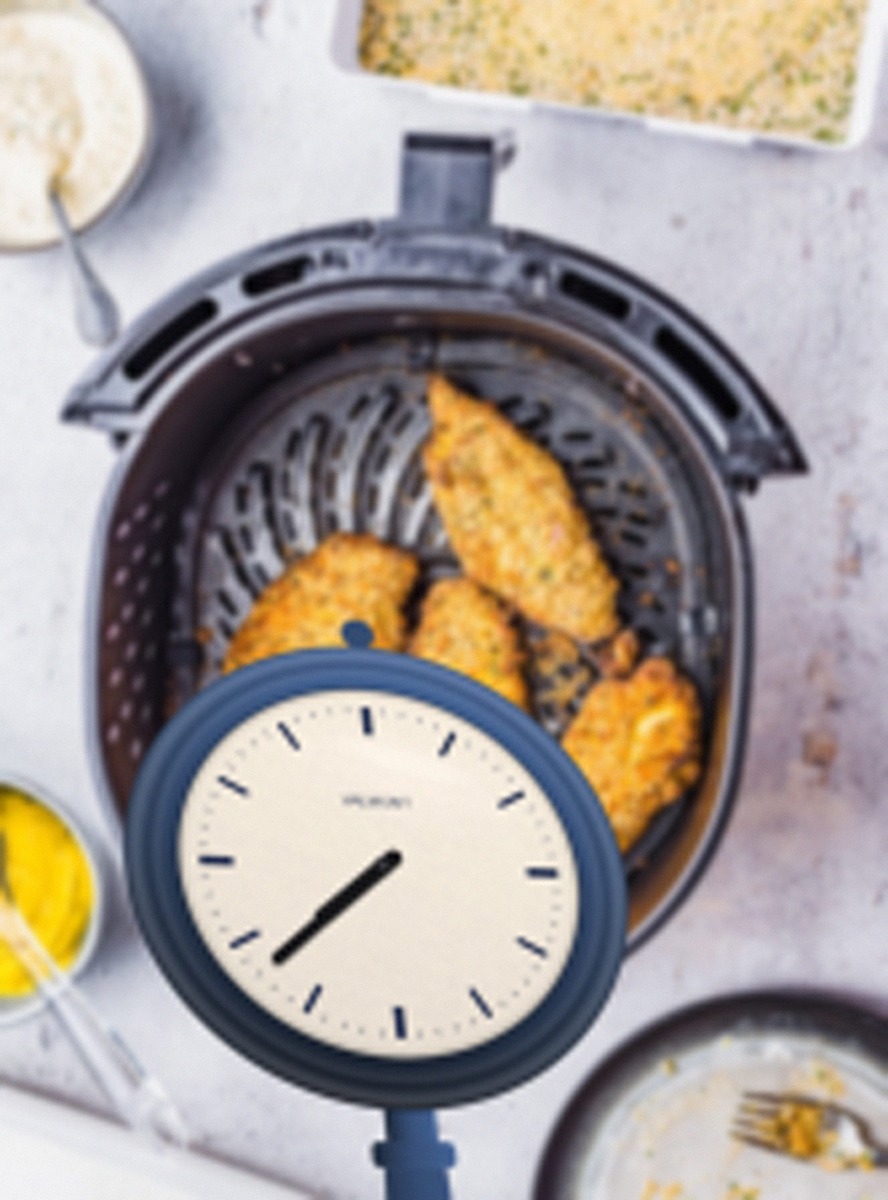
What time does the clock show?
7:38
